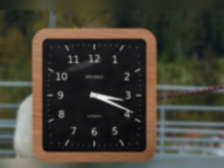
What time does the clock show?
3:19
